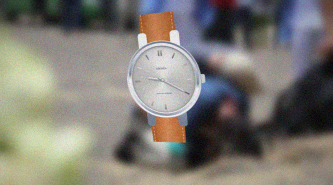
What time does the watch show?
9:20
